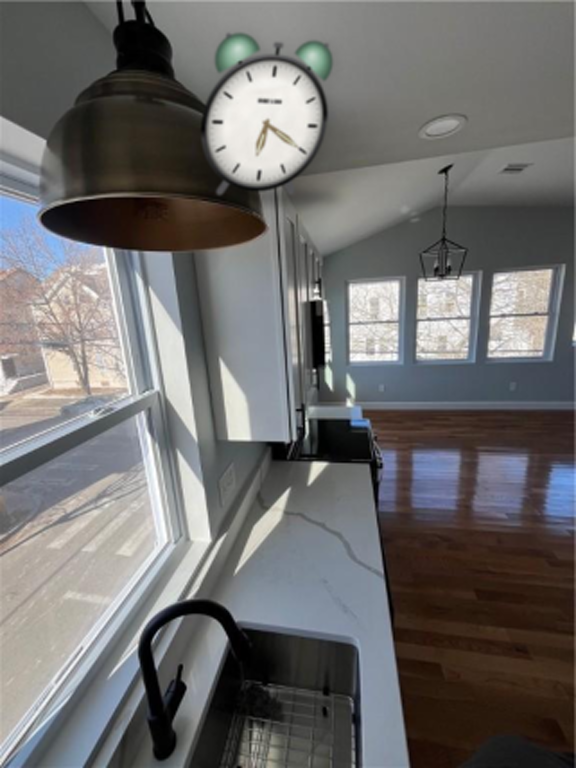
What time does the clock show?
6:20
